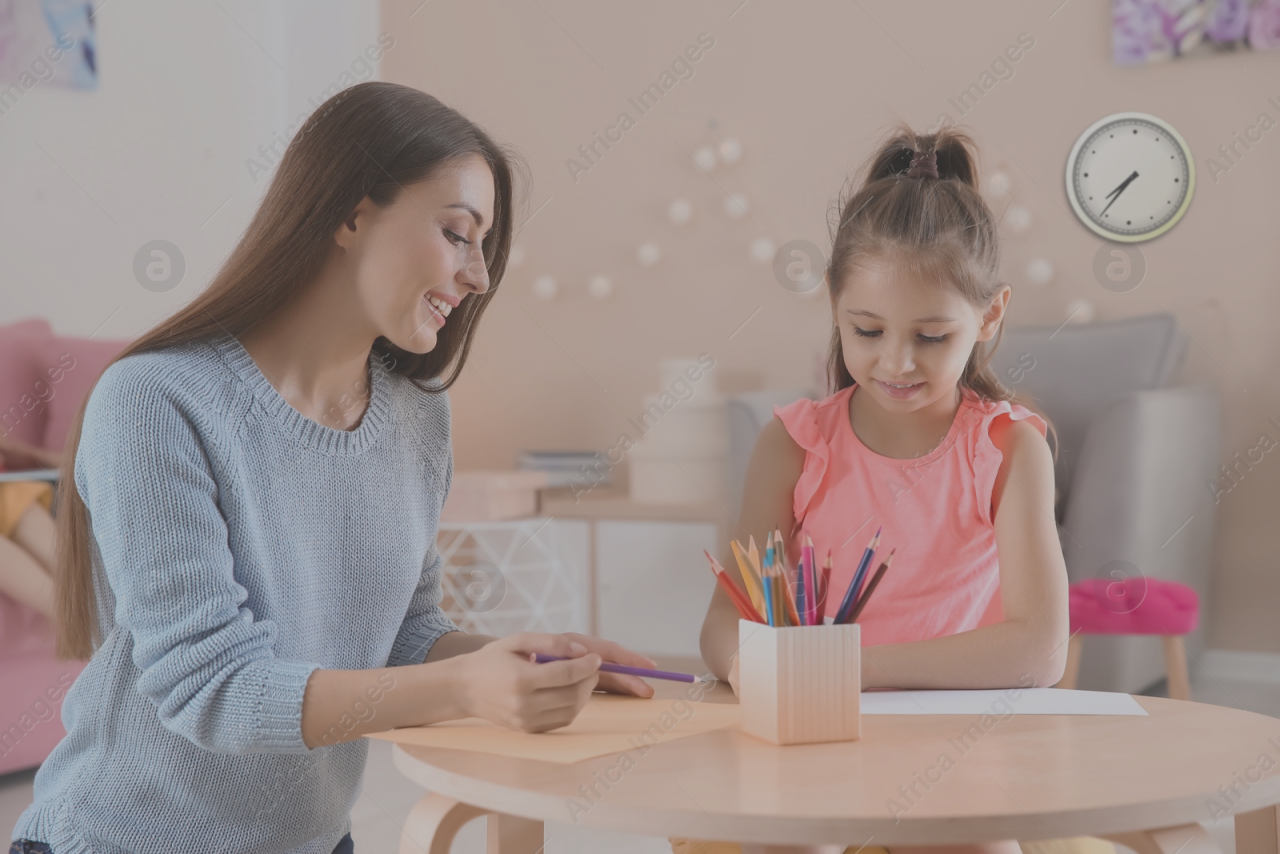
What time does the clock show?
7:36
